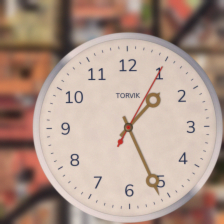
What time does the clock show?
1:26:05
